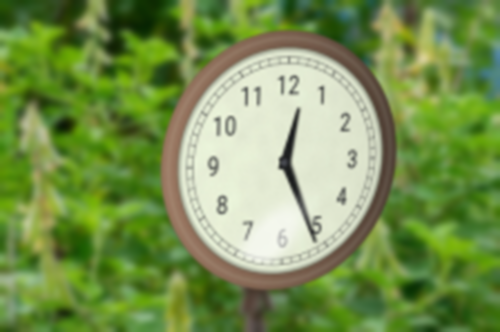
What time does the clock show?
12:26
